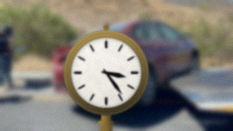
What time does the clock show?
3:24
